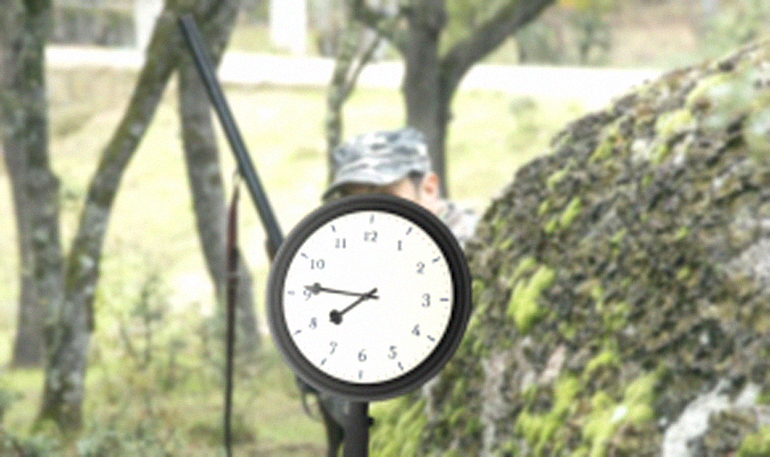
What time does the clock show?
7:46
